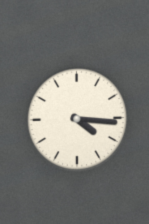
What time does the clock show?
4:16
